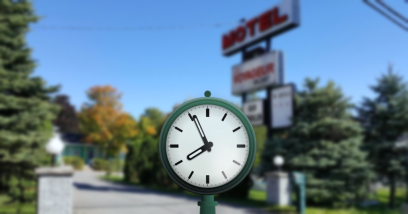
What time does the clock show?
7:56
